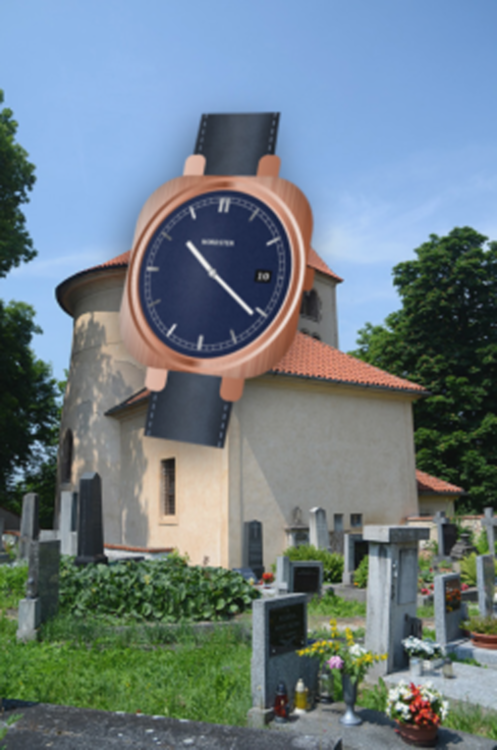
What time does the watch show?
10:21
